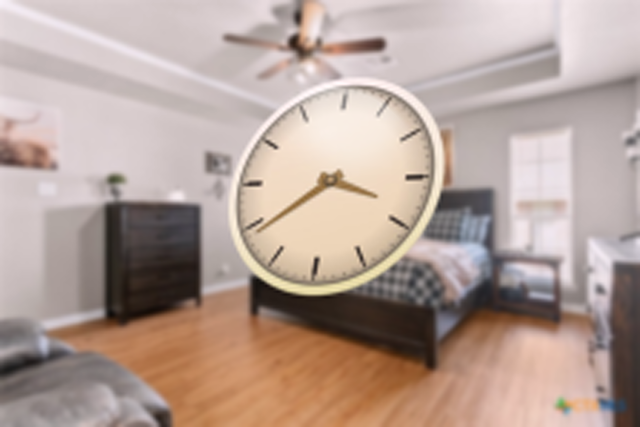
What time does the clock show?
3:39
